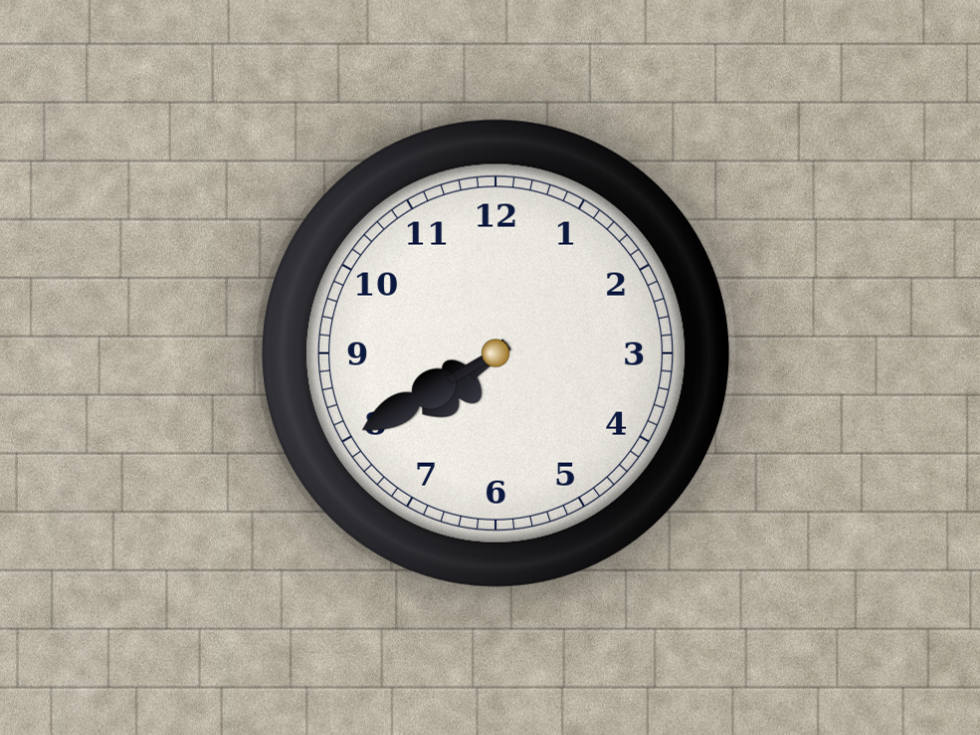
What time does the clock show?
7:40
